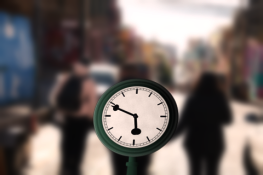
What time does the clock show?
5:49
